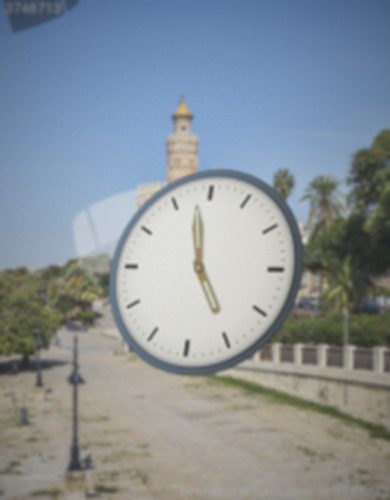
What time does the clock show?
4:58
